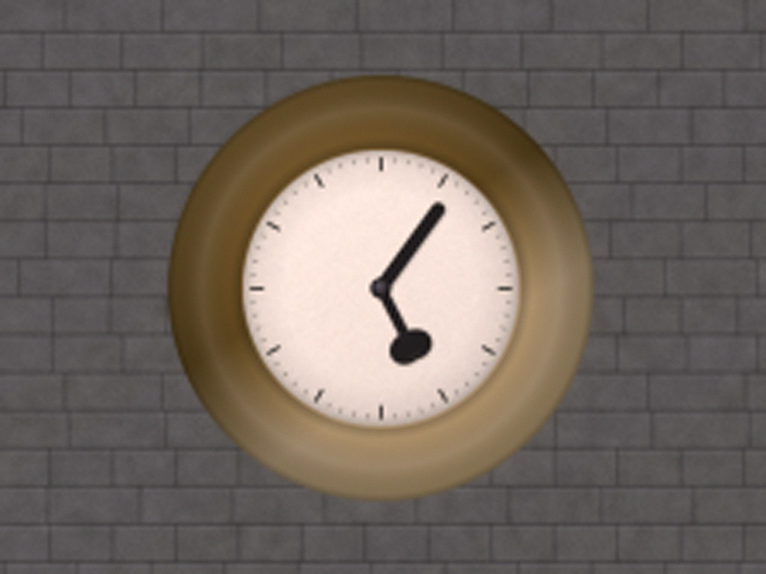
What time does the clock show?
5:06
